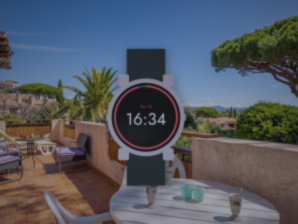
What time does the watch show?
16:34
